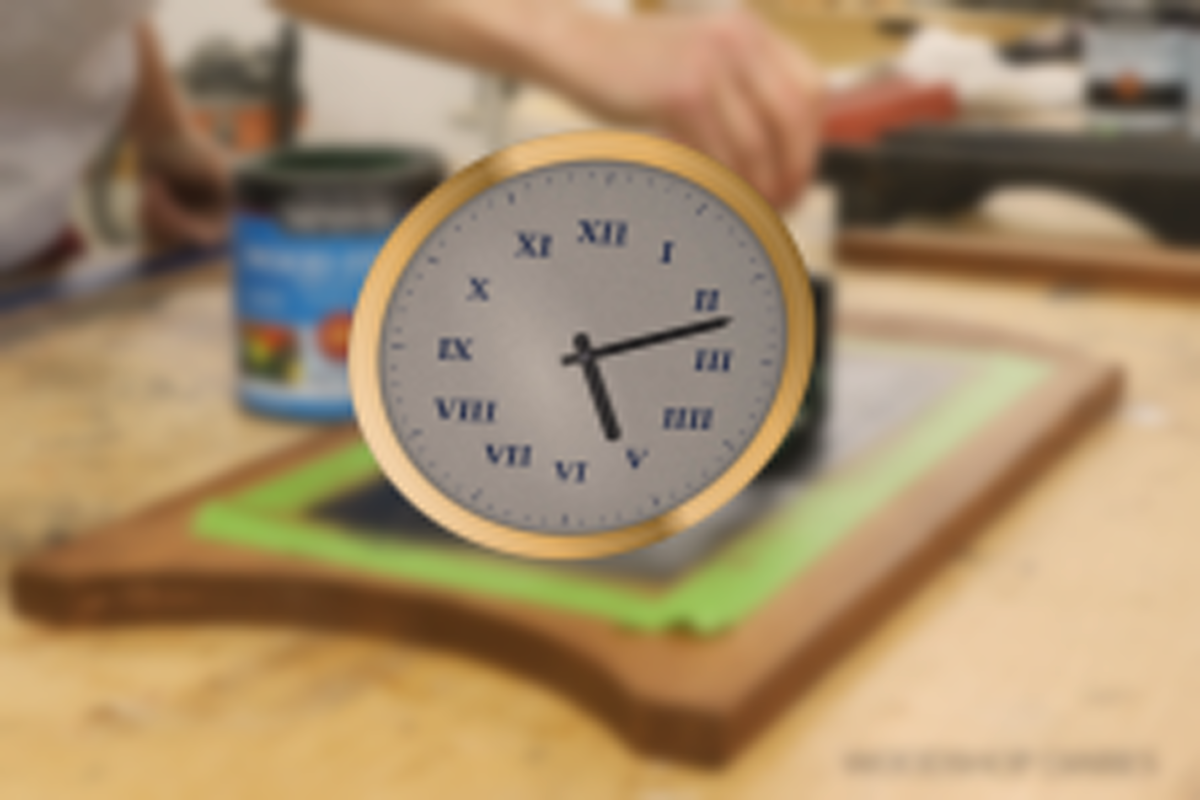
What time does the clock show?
5:12
